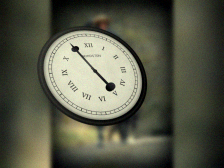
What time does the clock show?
4:55
